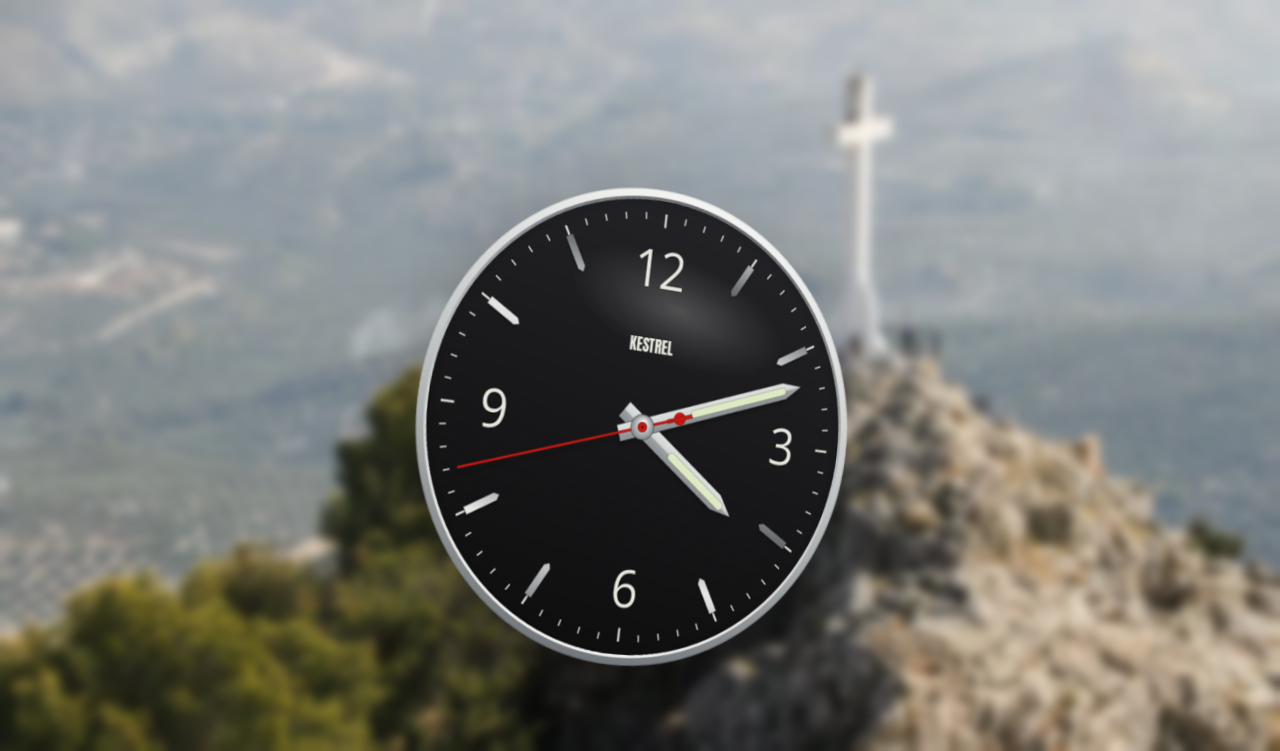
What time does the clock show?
4:11:42
